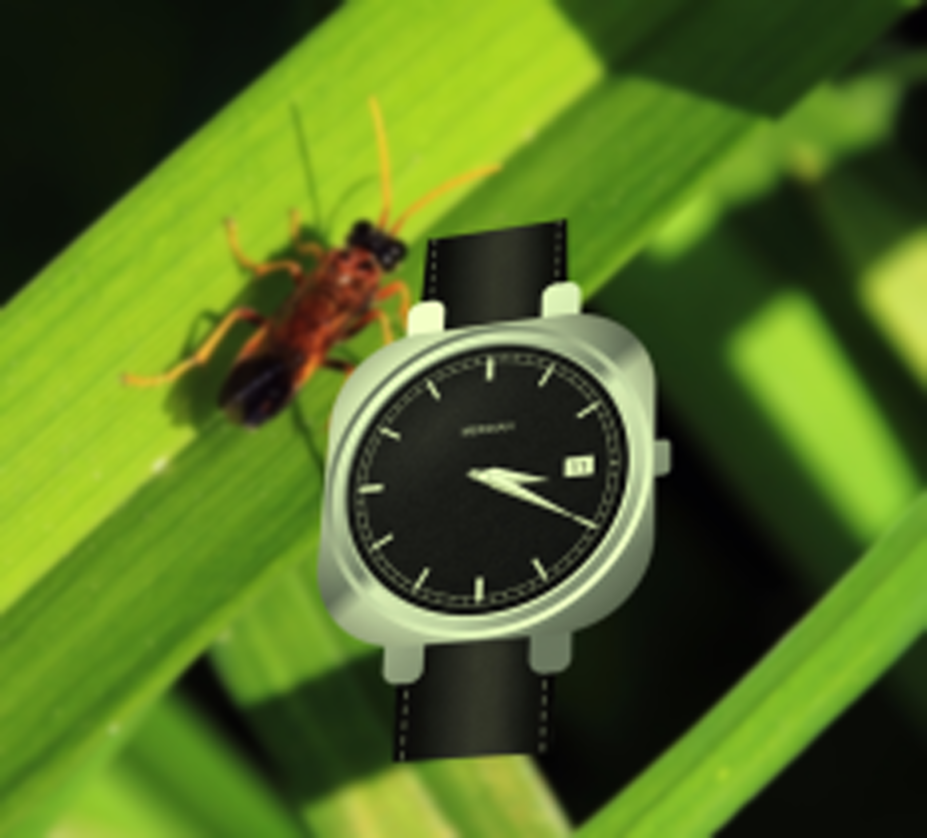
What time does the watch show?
3:20
